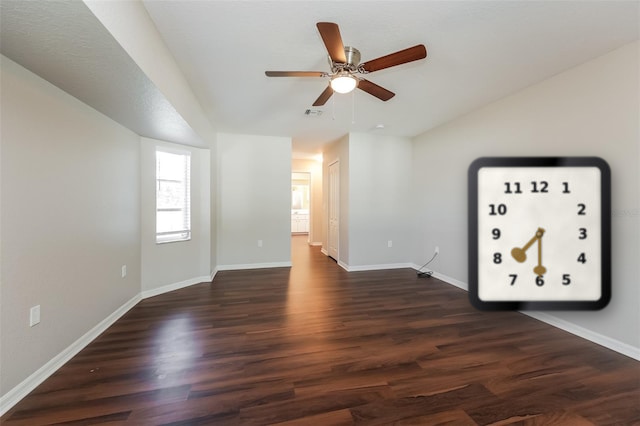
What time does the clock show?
7:30
